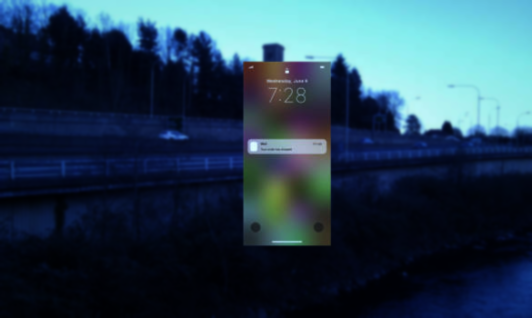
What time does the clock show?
7:28
